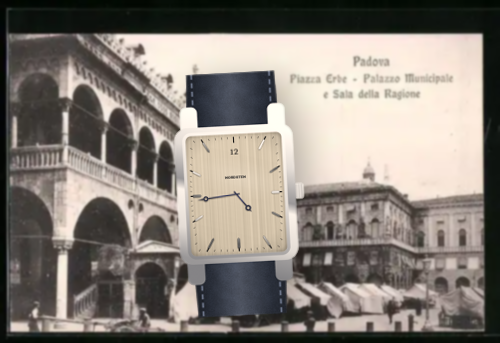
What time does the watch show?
4:44
